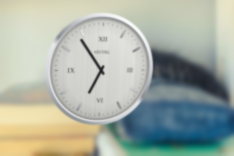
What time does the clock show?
6:54
